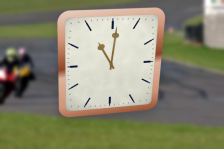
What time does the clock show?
11:01
